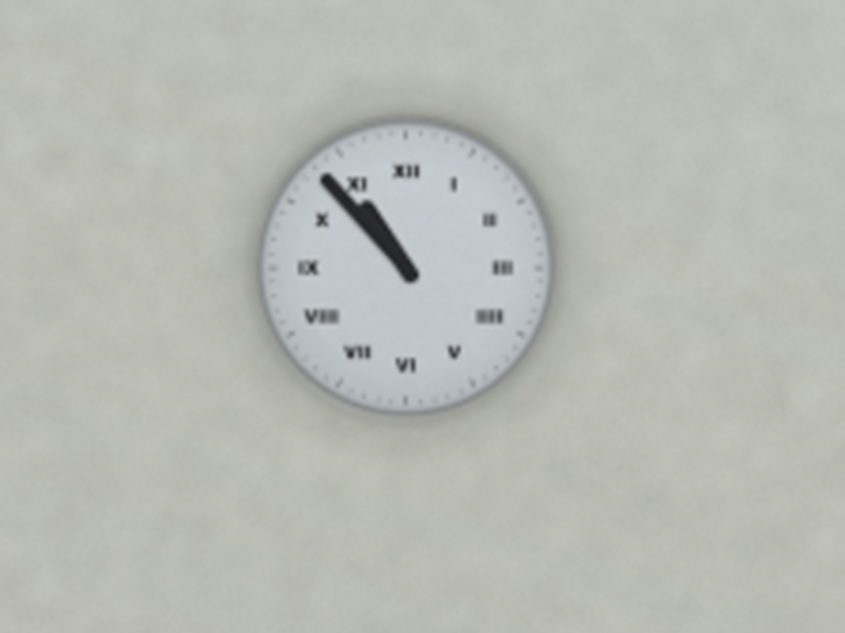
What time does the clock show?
10:53
